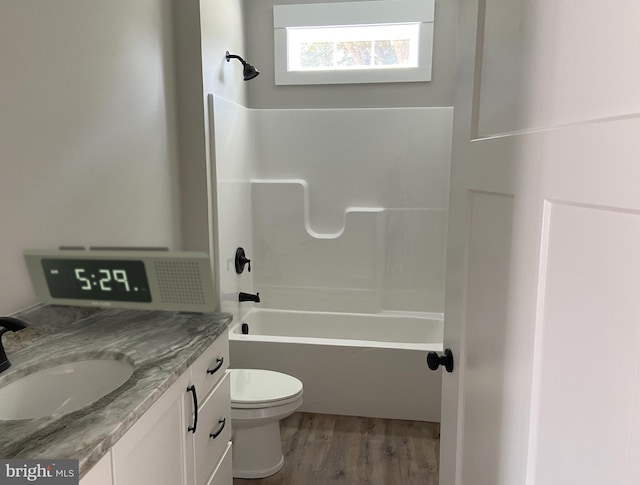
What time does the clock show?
5:29
